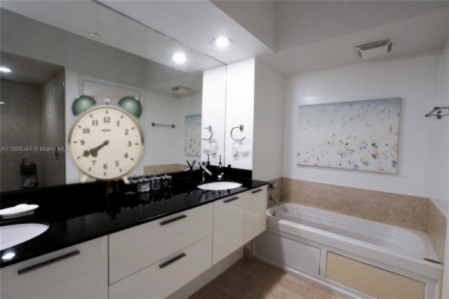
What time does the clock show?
7:40
